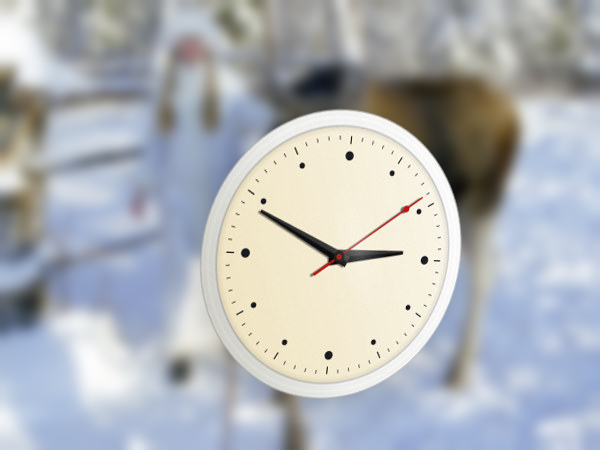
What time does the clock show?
2:49:09
